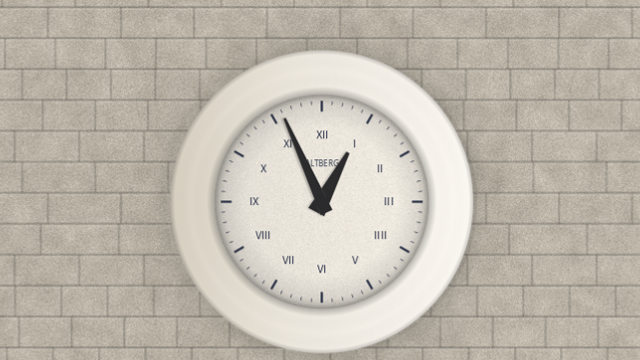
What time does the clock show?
12:56
